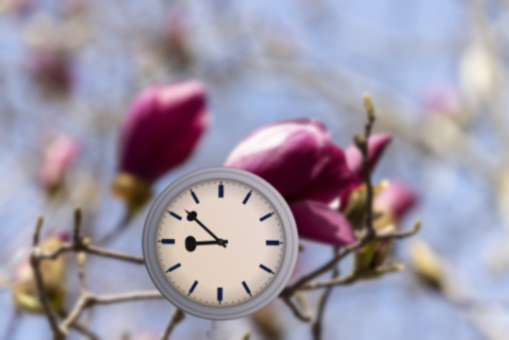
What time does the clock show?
8:52
